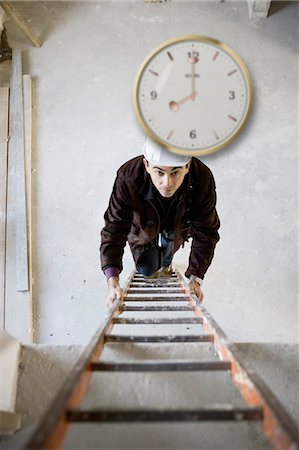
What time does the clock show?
8:00
